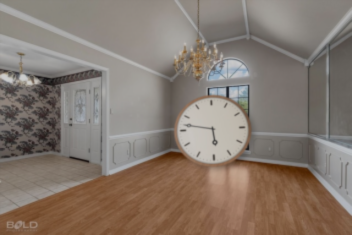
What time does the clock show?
5:47
